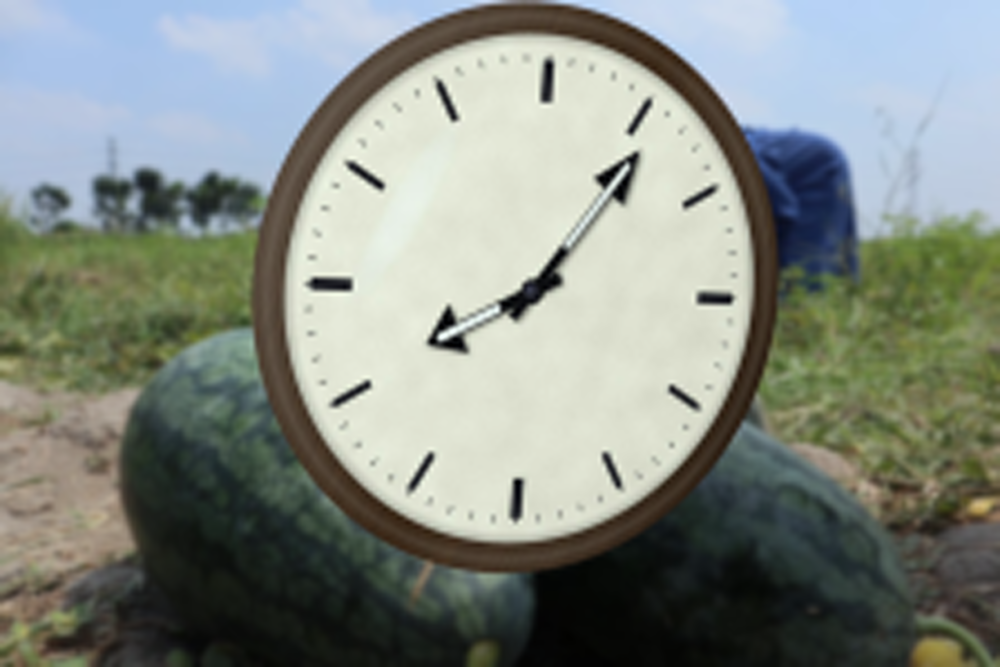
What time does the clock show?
8:06
